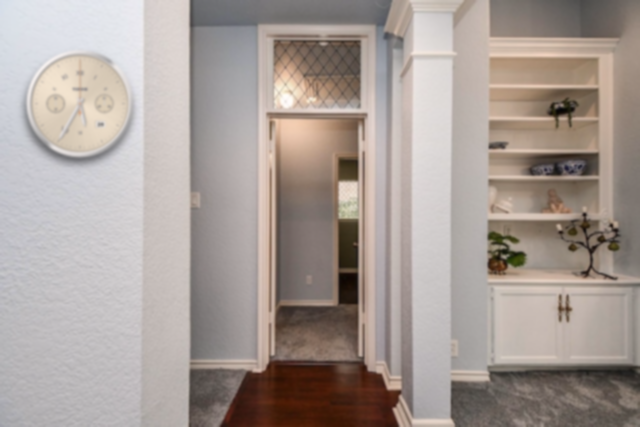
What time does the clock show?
5:35
